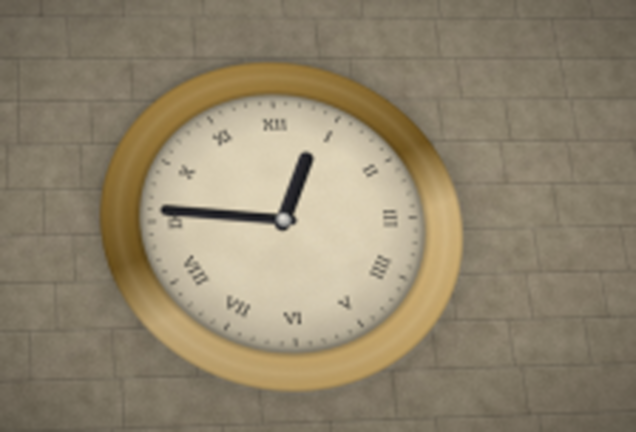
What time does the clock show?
12:46
